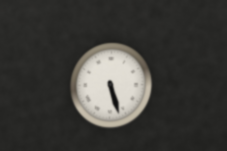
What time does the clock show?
5:27
